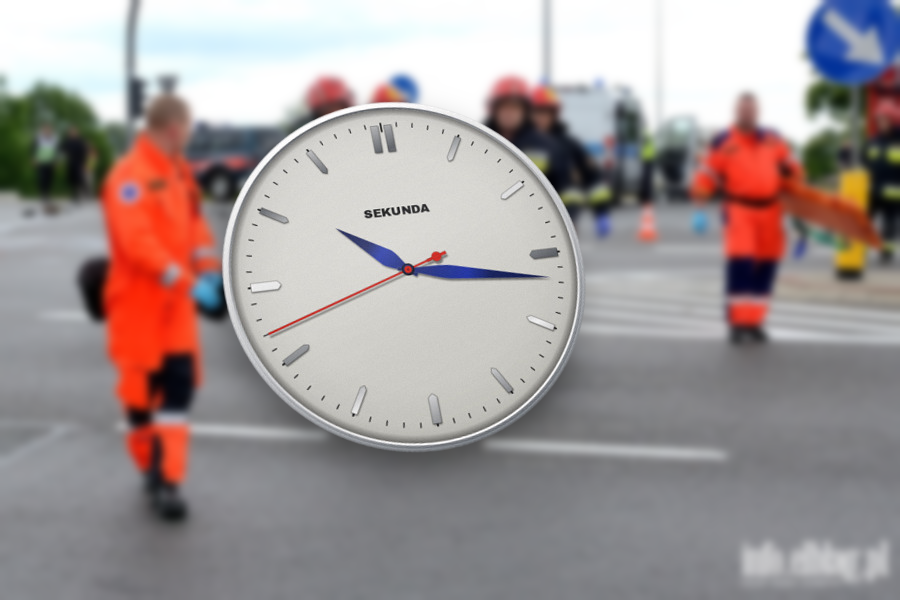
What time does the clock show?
10:16:42
